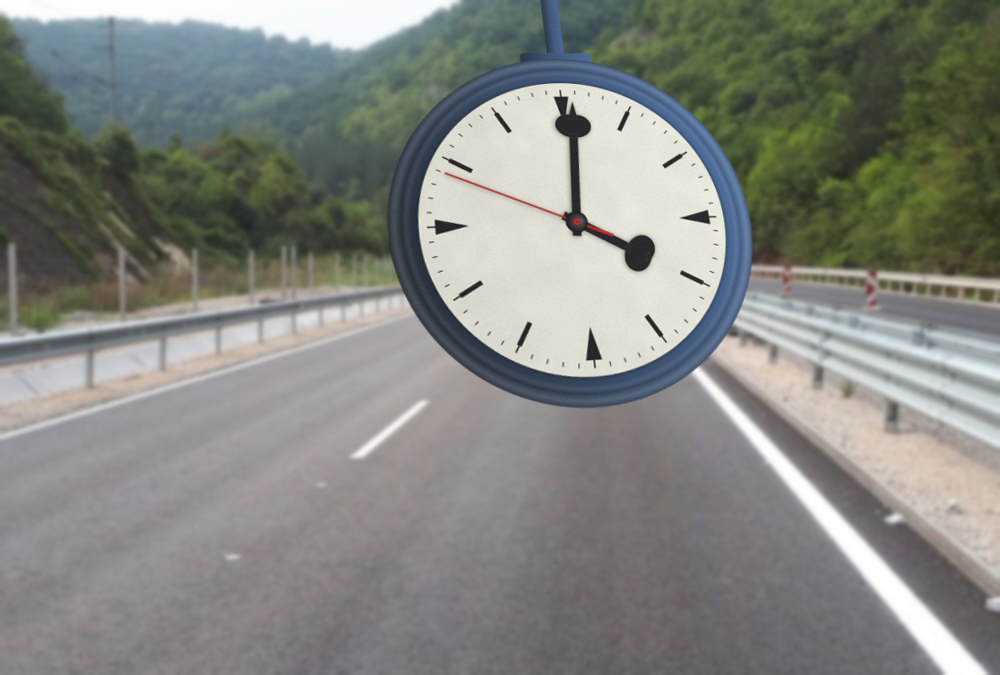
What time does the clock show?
4:00:49
